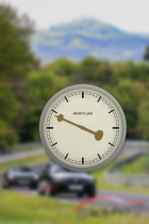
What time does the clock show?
3:49
